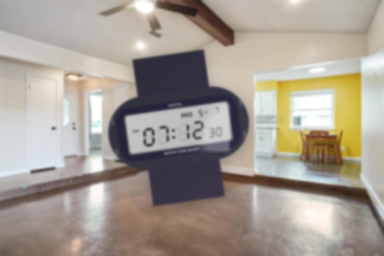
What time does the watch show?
7:12
